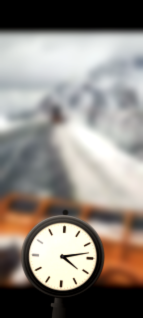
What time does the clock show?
4:13
